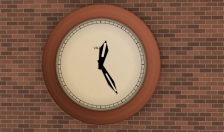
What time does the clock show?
12:25
